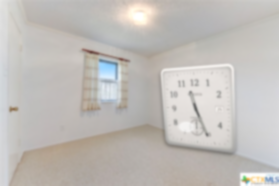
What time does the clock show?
11:26
